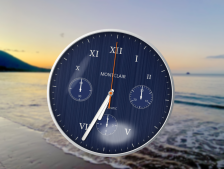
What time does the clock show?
6:34
